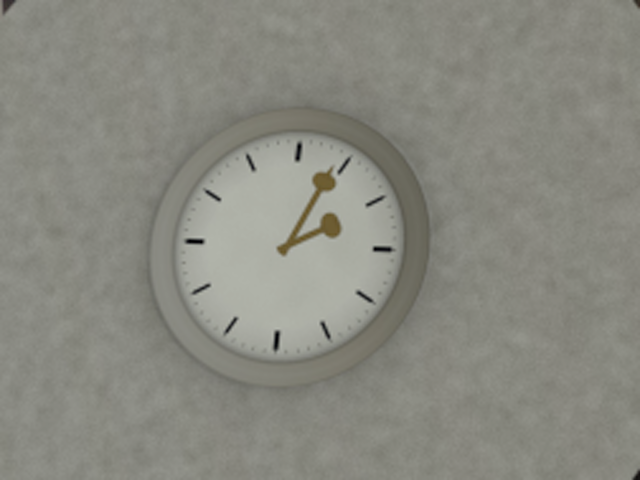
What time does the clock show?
2:04
